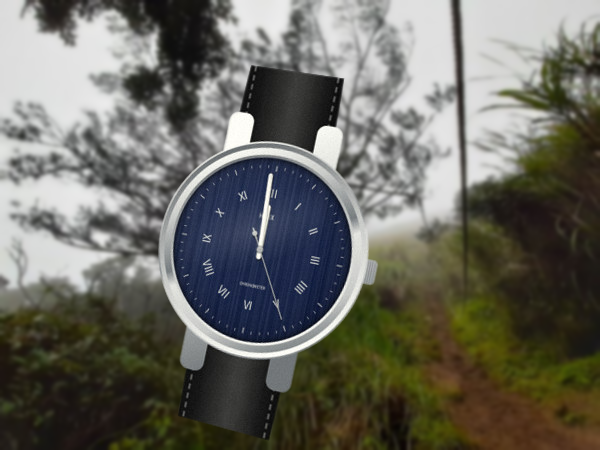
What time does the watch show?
11:59:25
